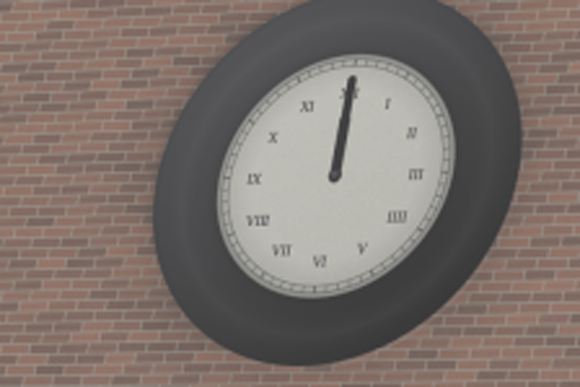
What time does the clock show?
12:00
